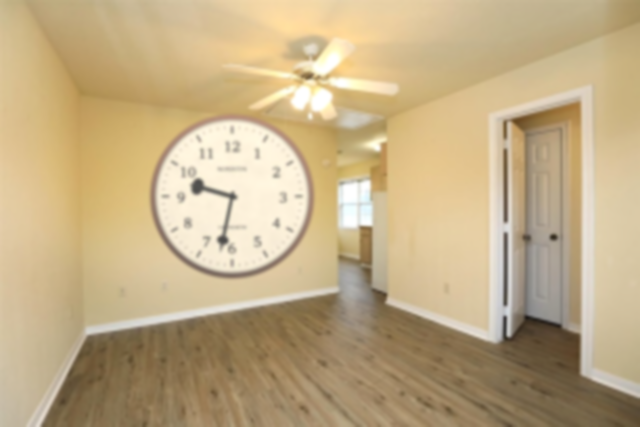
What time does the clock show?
9:32
